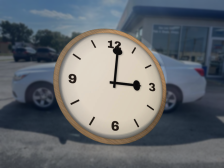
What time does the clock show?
3:01
